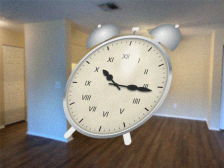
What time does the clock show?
10:16
